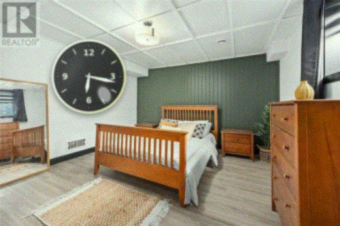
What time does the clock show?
6:17
